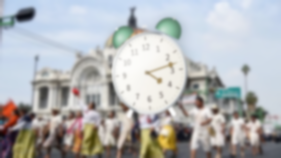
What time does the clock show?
4:13
